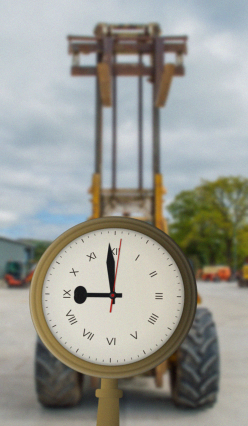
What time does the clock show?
8:59:01
